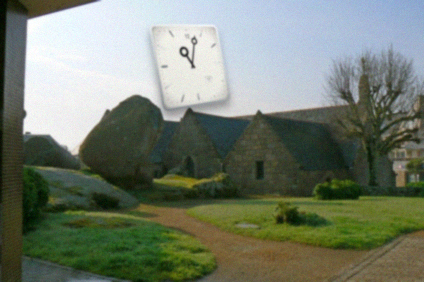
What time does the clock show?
11:03
